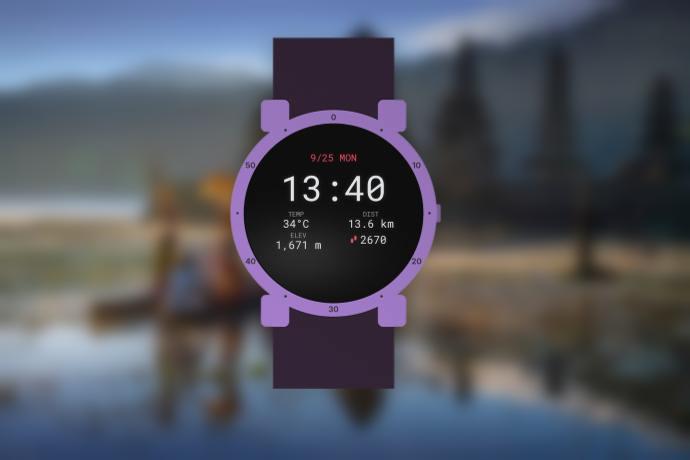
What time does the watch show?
13:40
